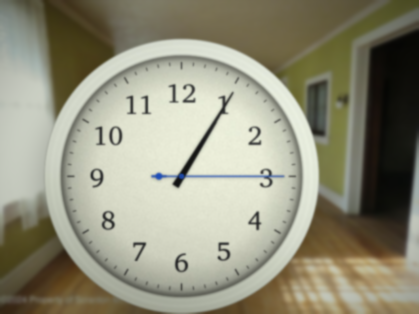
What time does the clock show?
1:05:15
